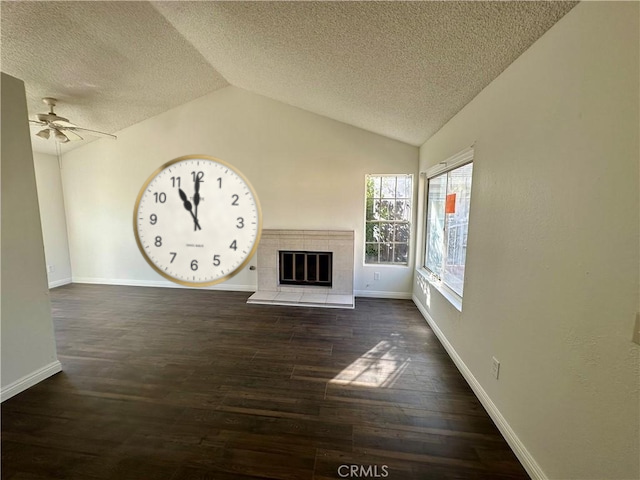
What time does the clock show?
11:00
